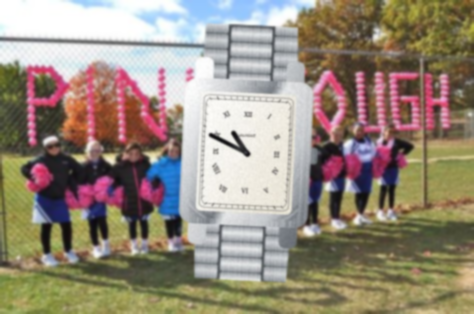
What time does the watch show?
10:49
